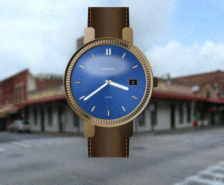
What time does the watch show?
3:39
